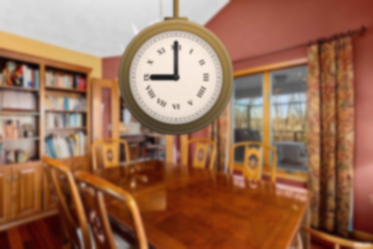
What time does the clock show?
9:00
